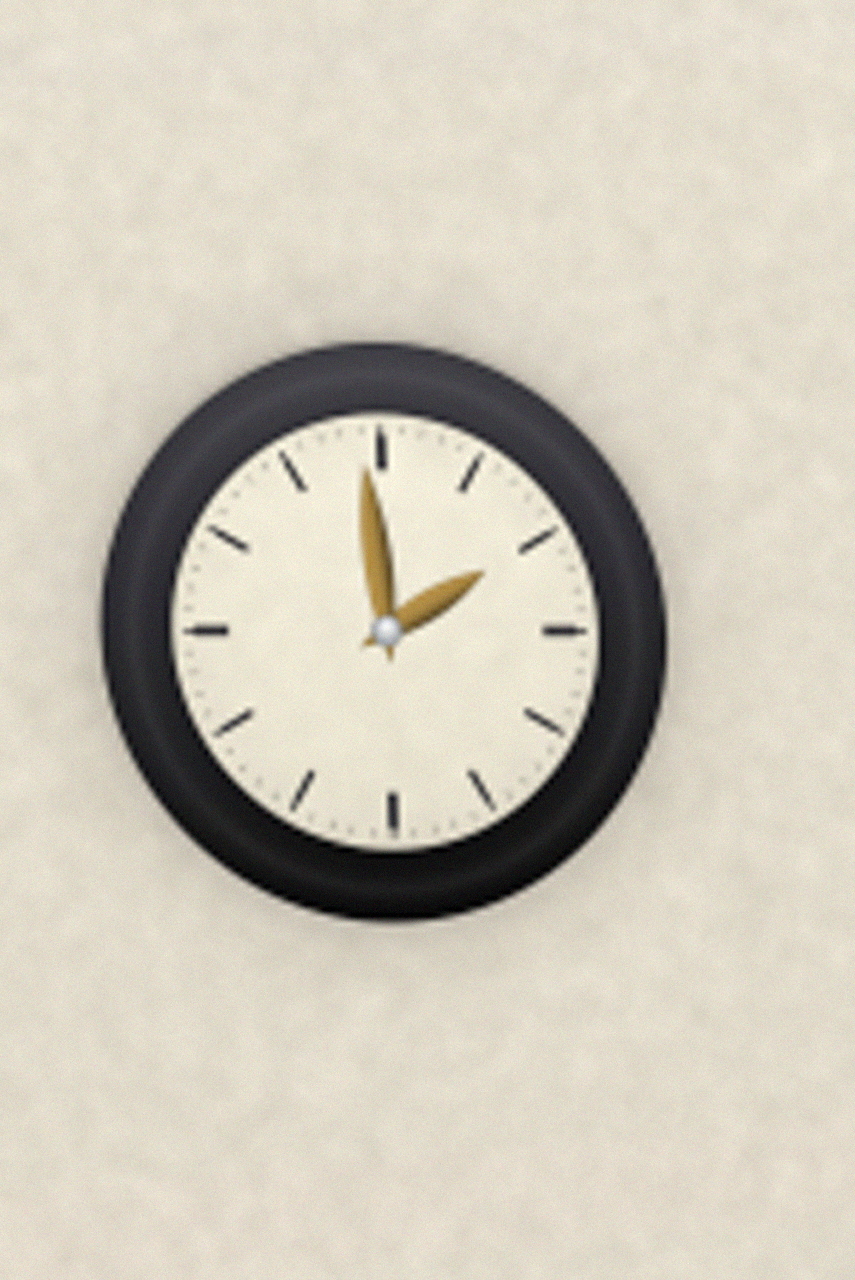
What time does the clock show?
1:59
